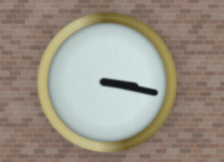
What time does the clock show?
3:17
